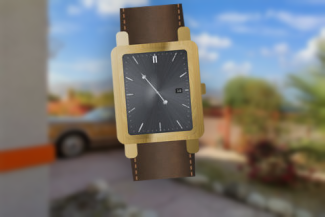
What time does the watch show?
4:54
